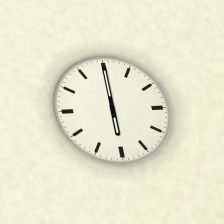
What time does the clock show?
6:00
